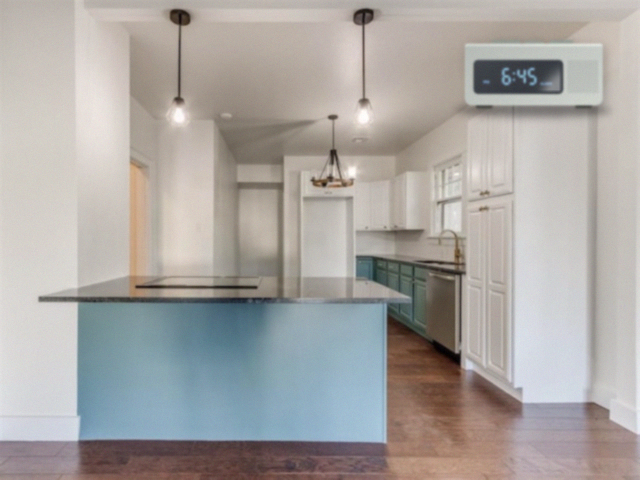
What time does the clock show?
6:45
